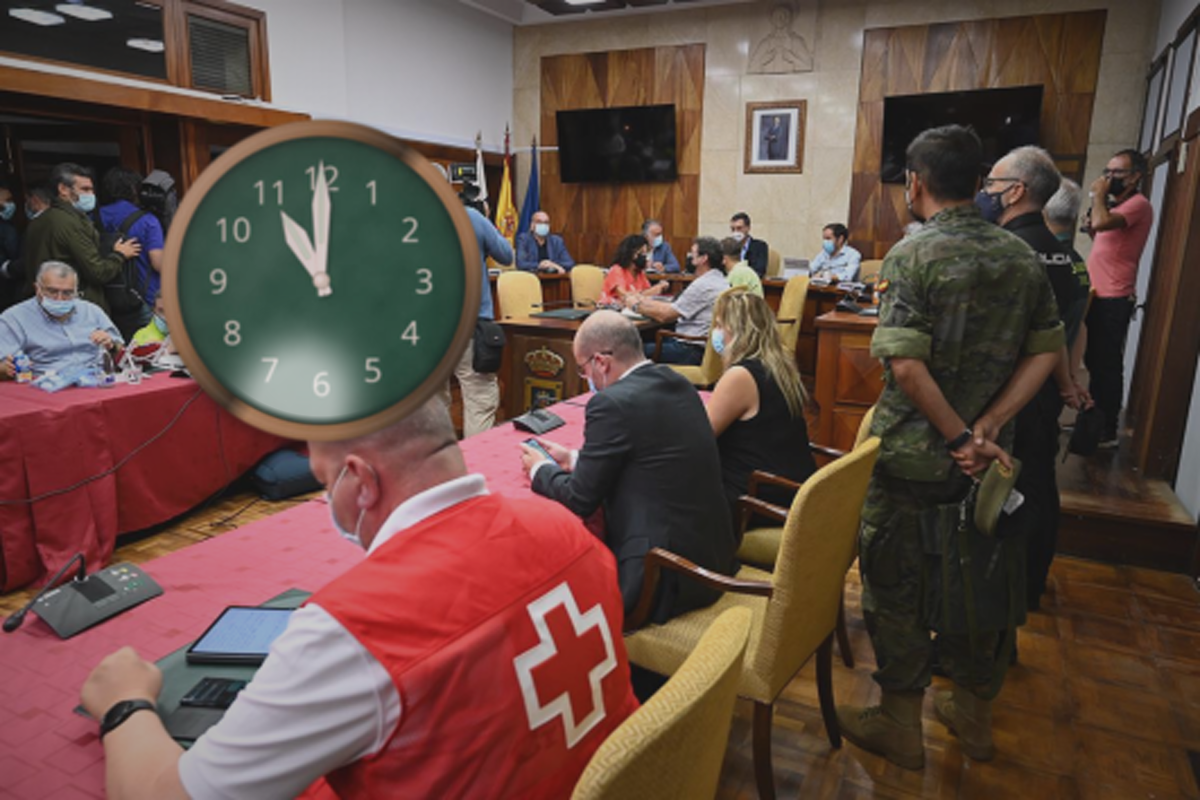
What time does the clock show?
11:00
